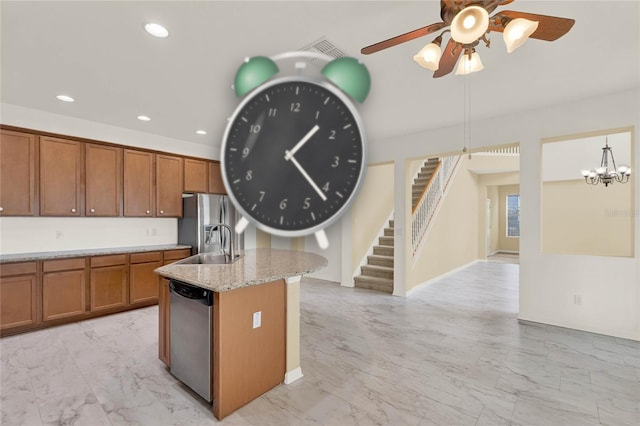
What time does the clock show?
1:22
